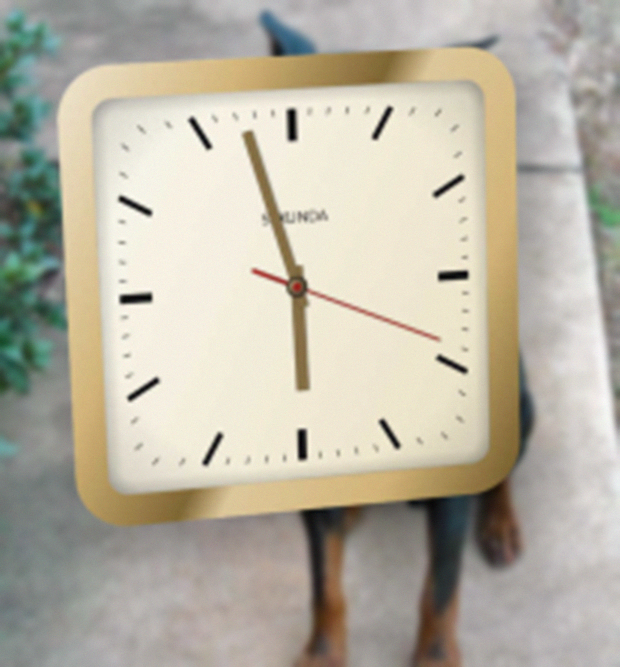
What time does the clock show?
5:57:19
